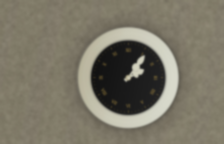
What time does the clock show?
2:06
